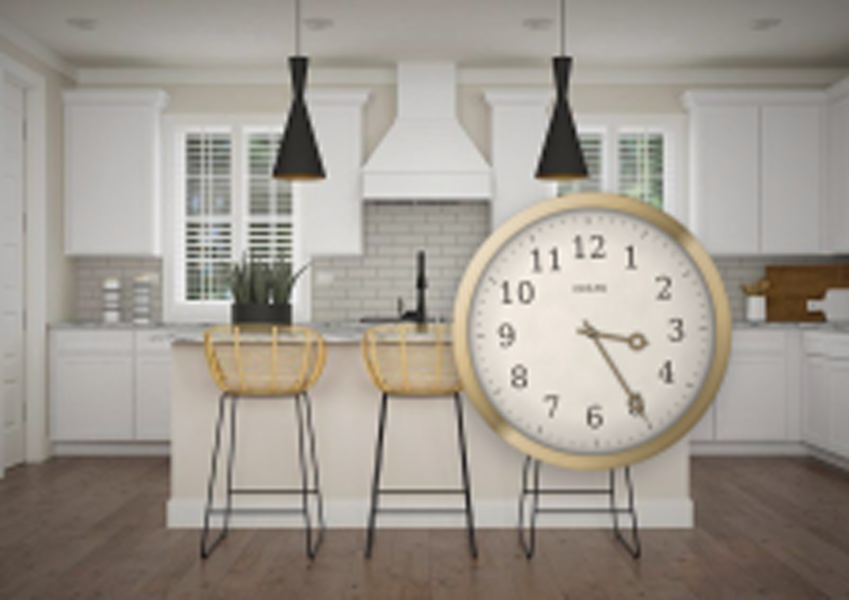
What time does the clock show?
3:25
